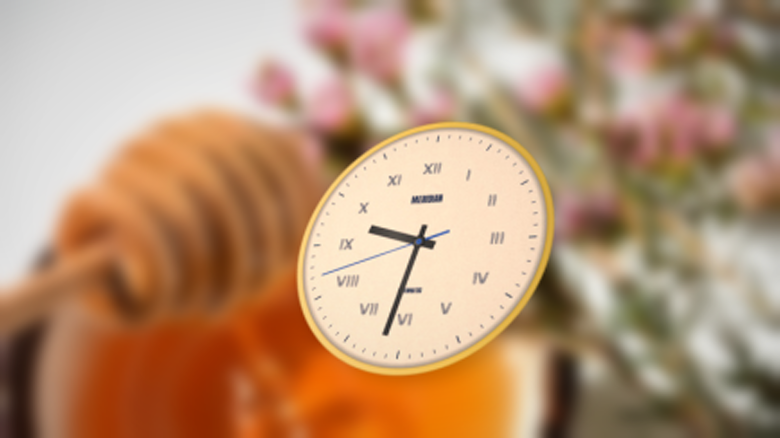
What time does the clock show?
9:31:42
